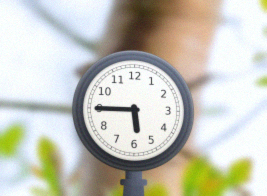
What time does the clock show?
5:45
